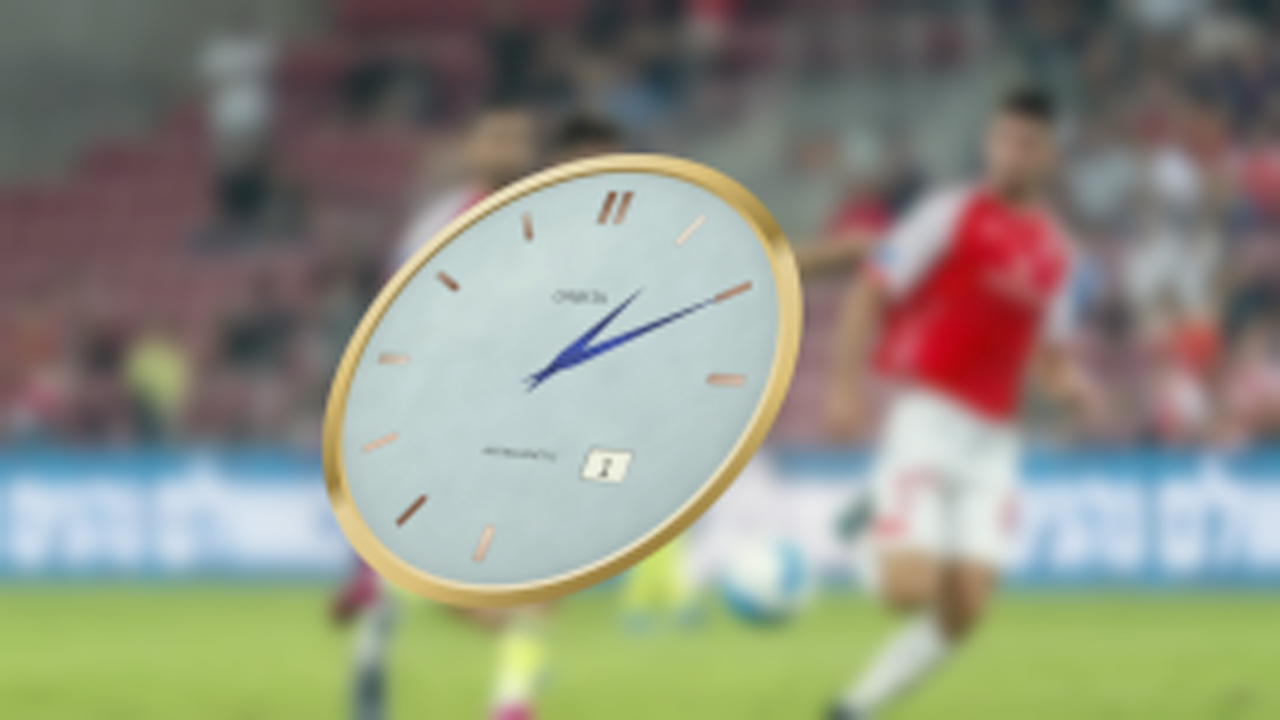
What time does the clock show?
1:10
